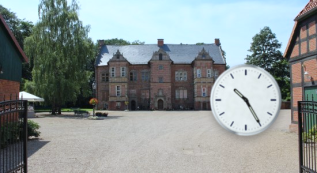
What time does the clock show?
10:25
